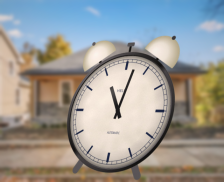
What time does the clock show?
11:02
